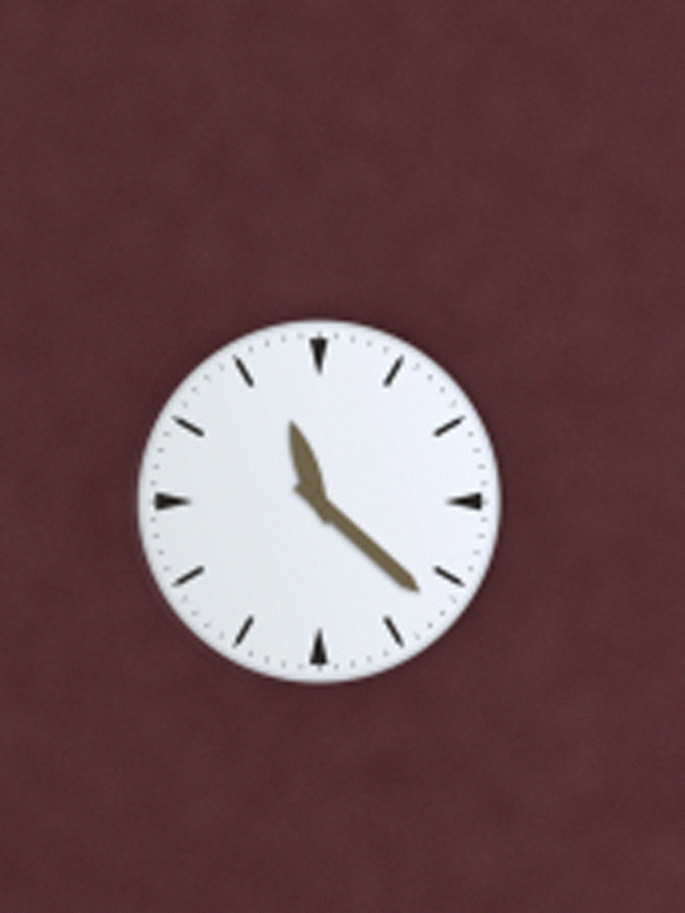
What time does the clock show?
11:22
